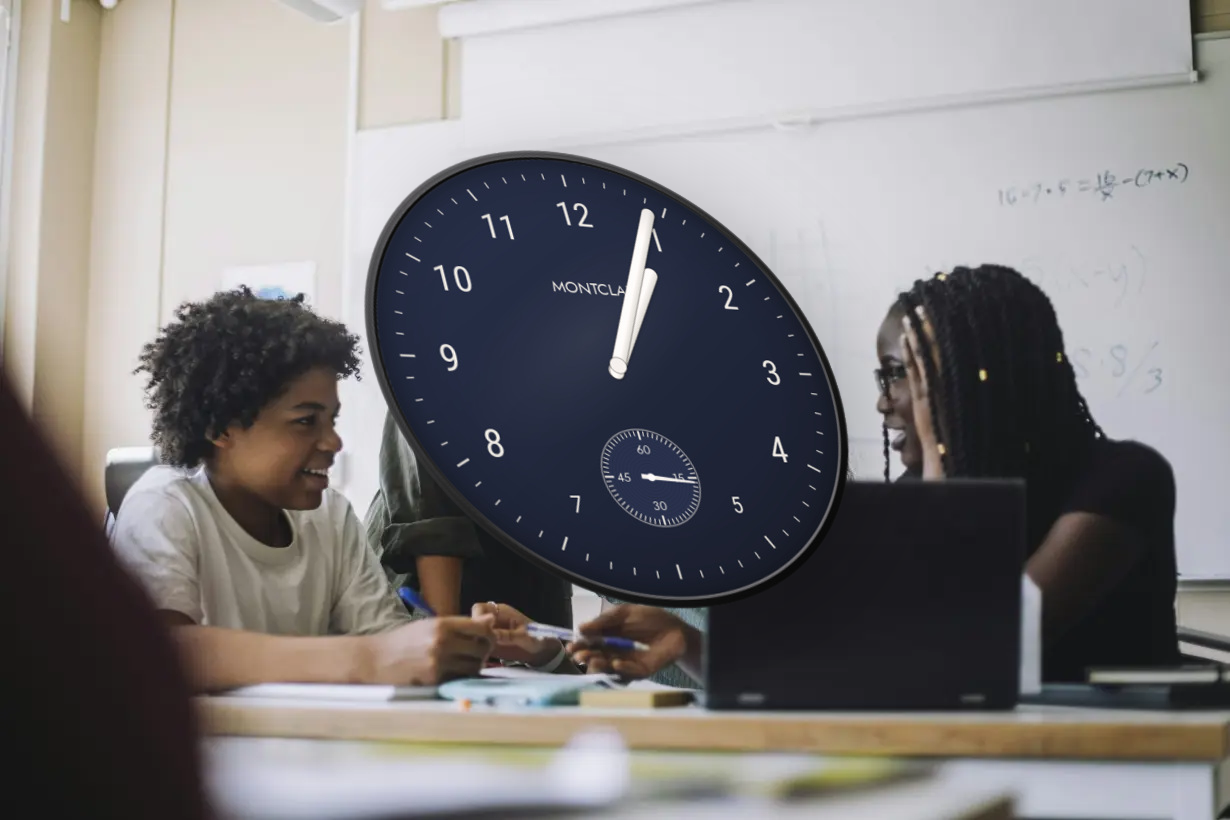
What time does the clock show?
1:04:16
